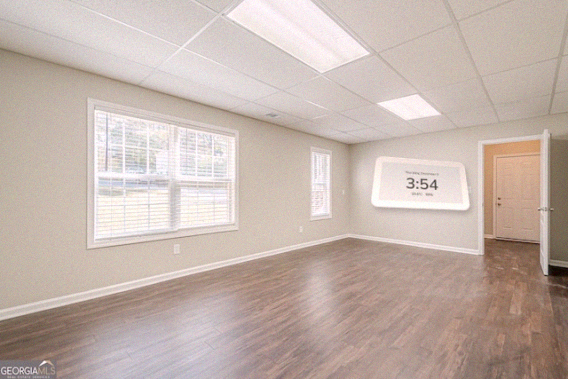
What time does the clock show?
3:54
